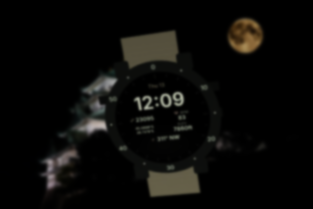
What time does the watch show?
12:09
